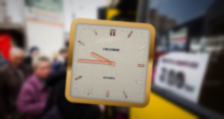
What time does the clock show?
9:45
